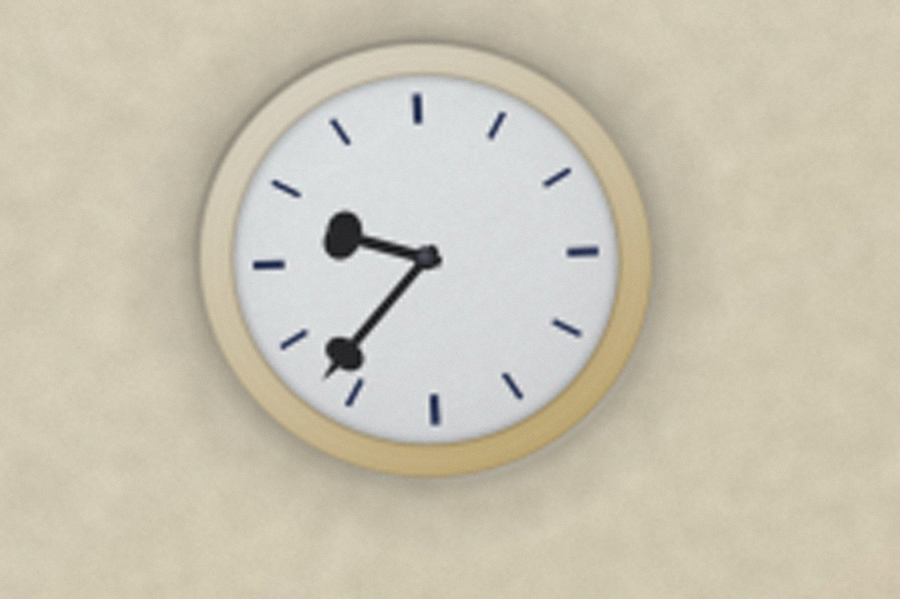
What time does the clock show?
9:37
